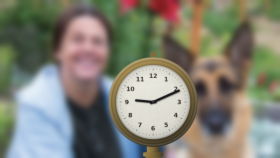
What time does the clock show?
9:11
